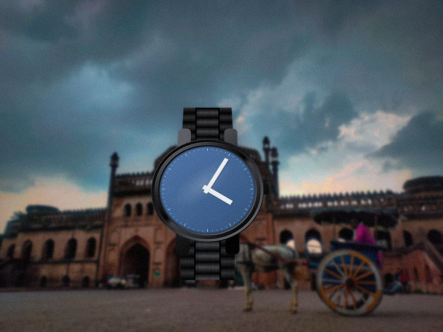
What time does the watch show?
4:05
